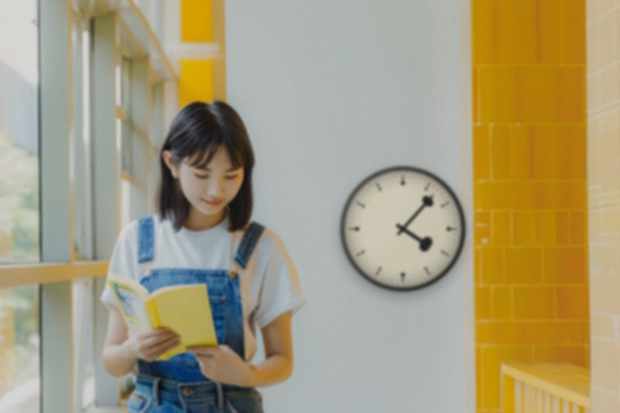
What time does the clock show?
4:07
